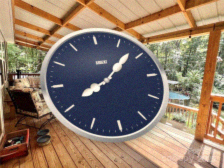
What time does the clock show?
8:08
